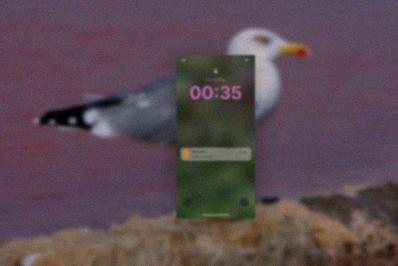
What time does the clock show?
0:35
